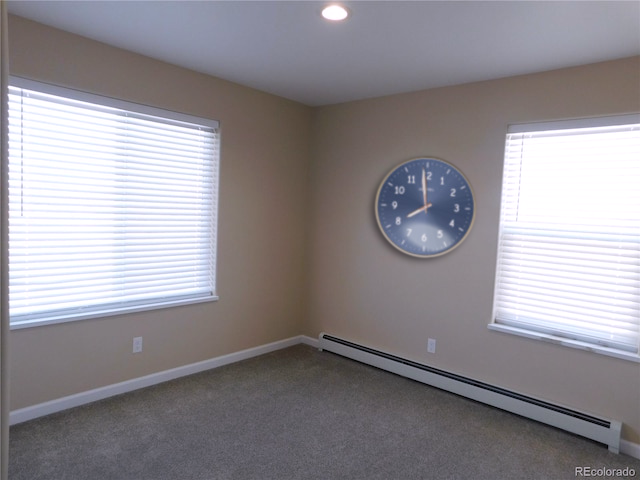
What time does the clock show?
7:59
